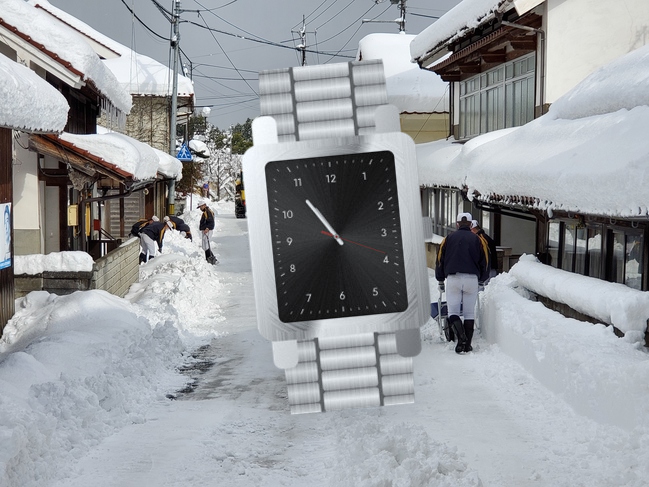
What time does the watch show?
10:54:19
